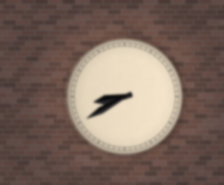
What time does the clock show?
8:40
